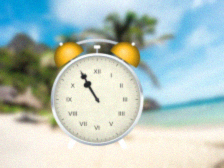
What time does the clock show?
10:55
